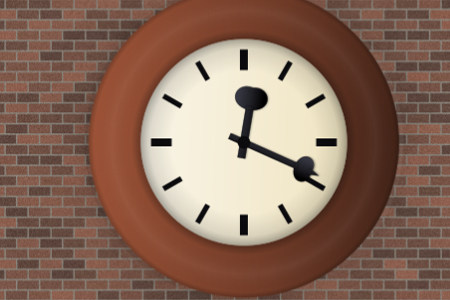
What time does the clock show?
12:19
